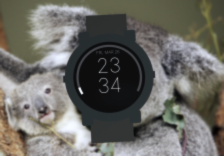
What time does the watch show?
23:34
